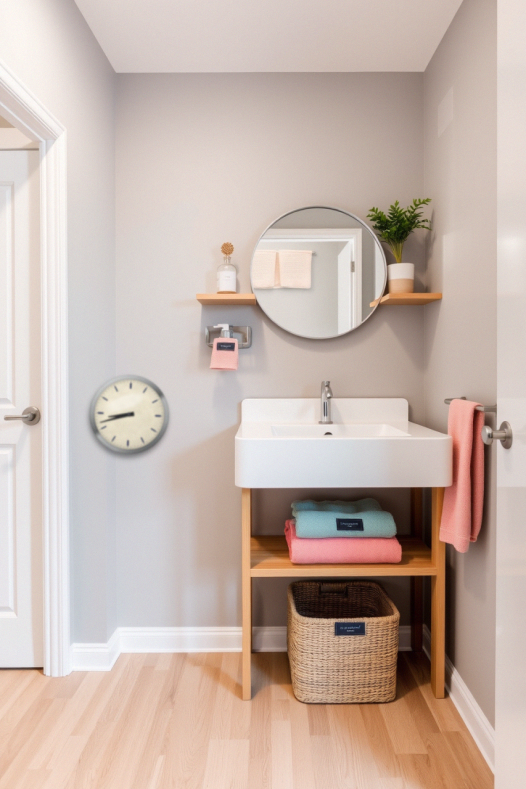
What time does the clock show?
8:42
